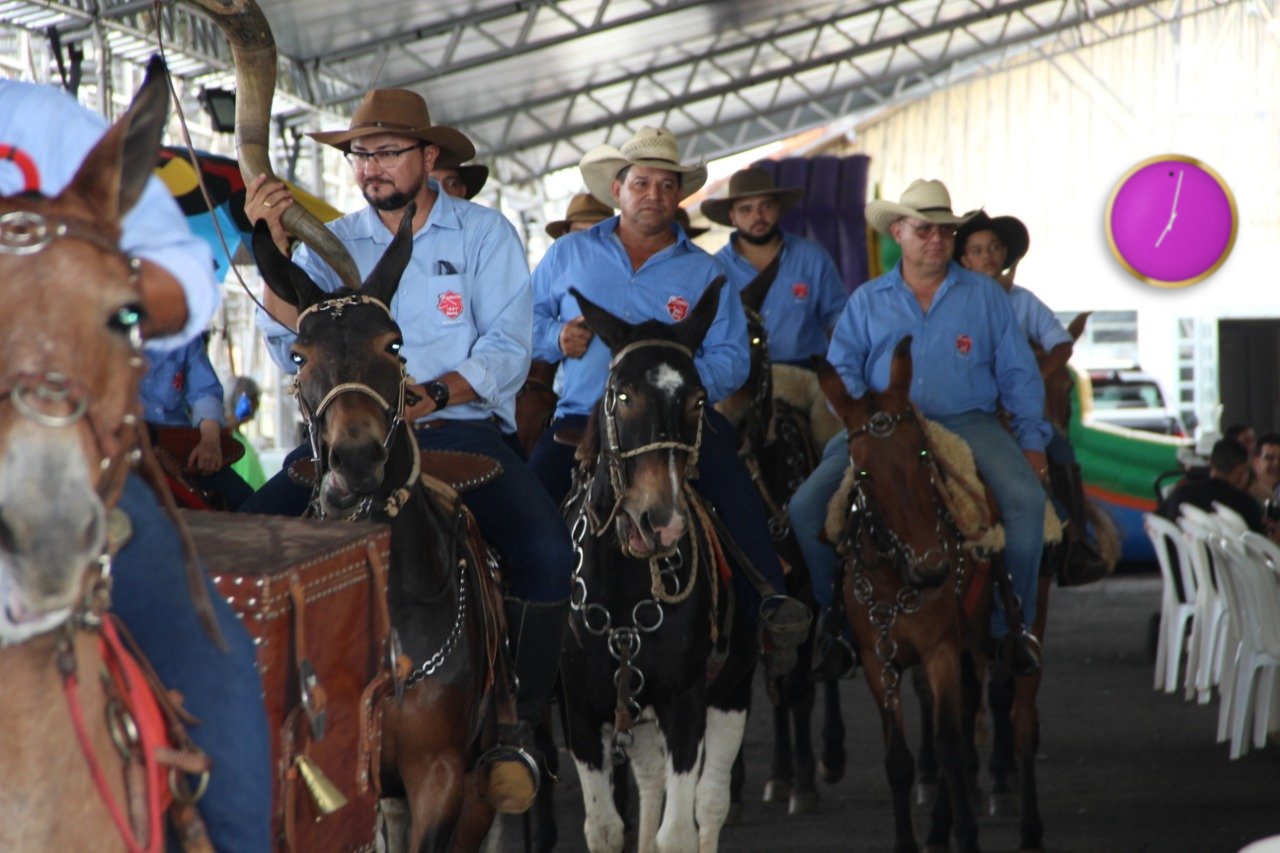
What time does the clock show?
7:02
